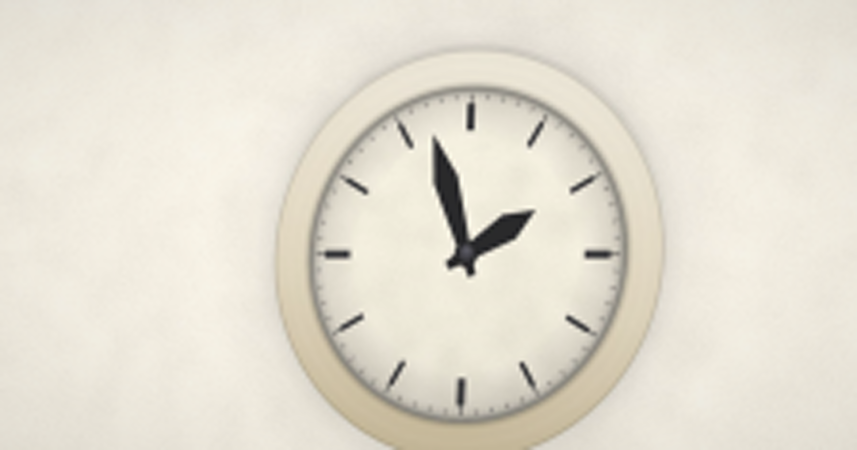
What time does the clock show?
1:57
